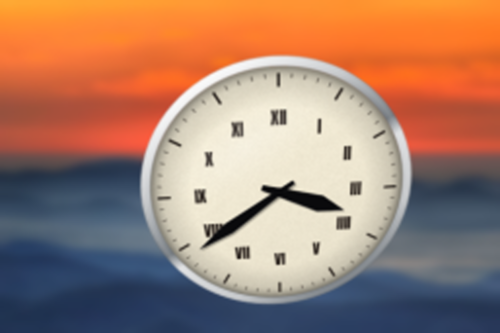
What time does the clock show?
3:39
